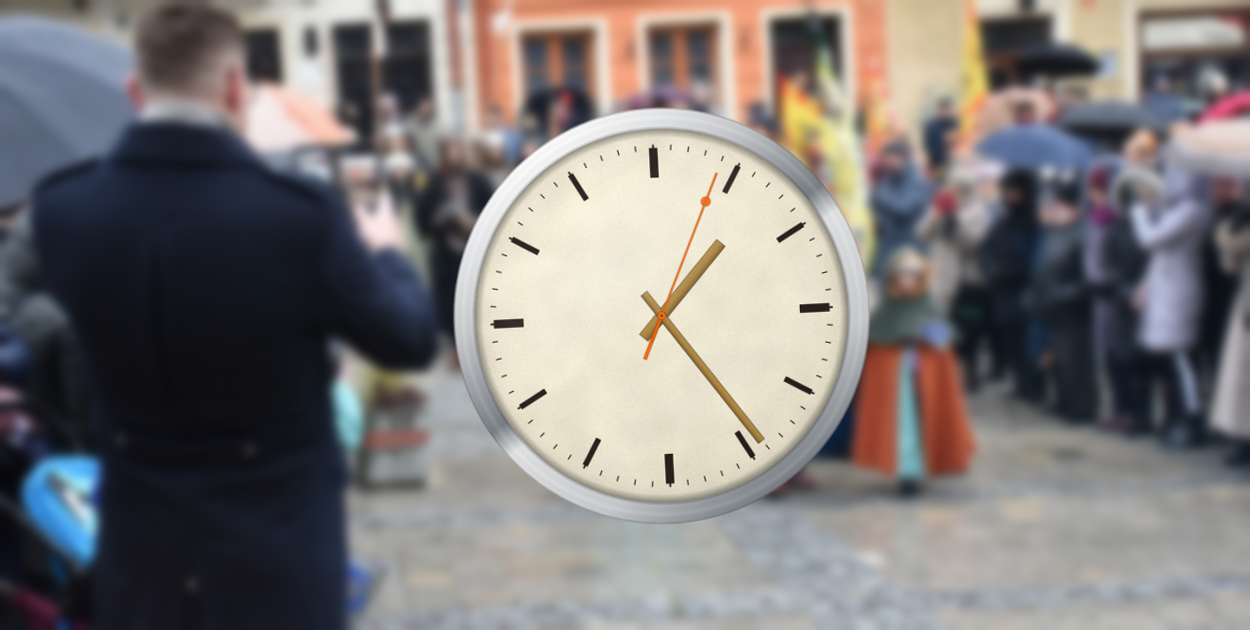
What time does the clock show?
1:24:04
